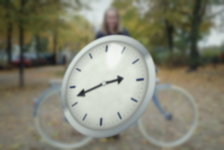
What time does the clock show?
2:42
